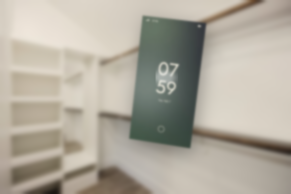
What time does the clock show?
7:59
